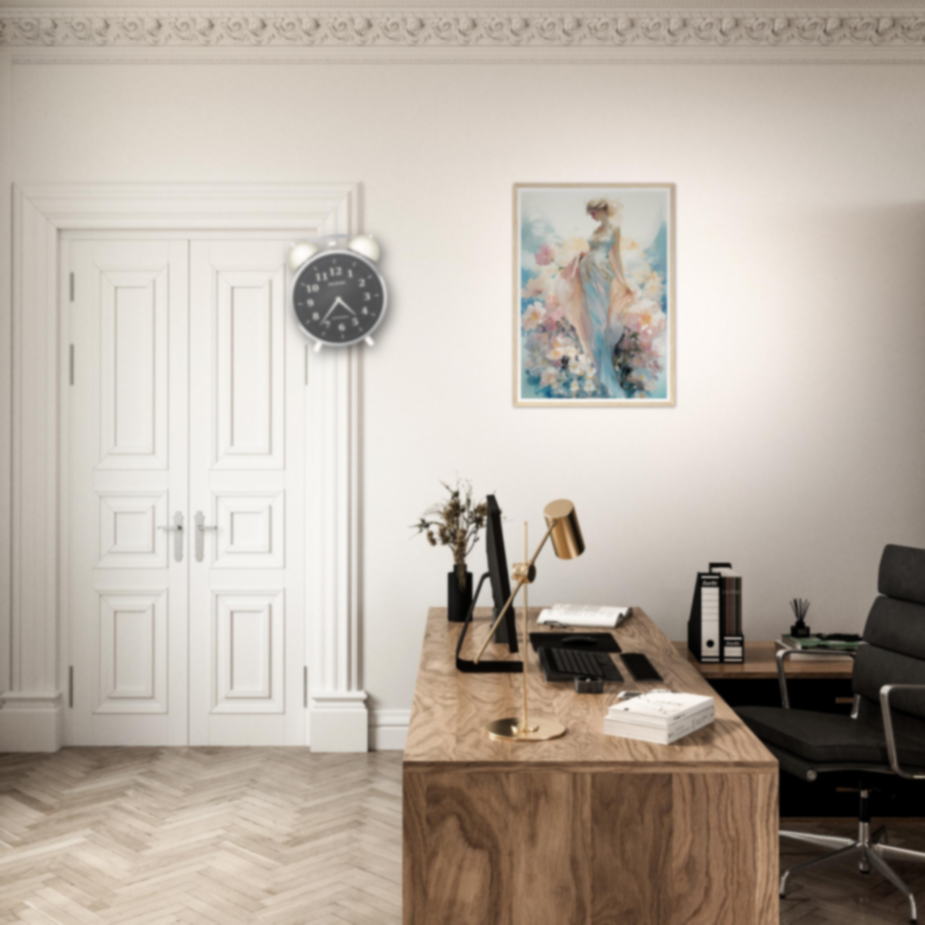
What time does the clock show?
4:37
